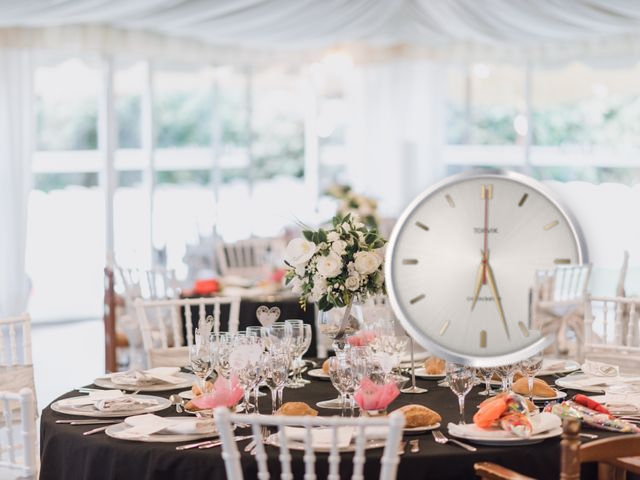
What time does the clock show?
6:27:00
